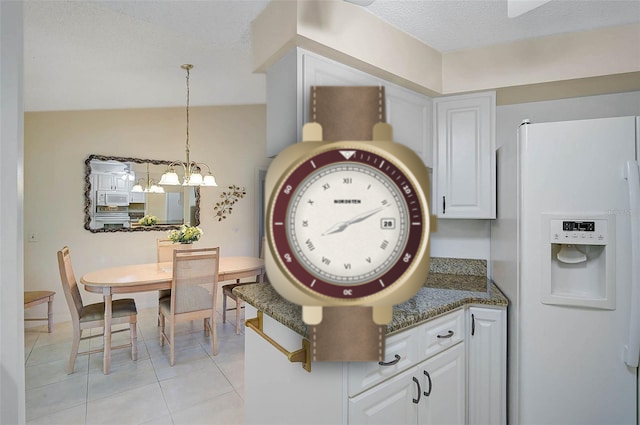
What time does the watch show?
8:11
